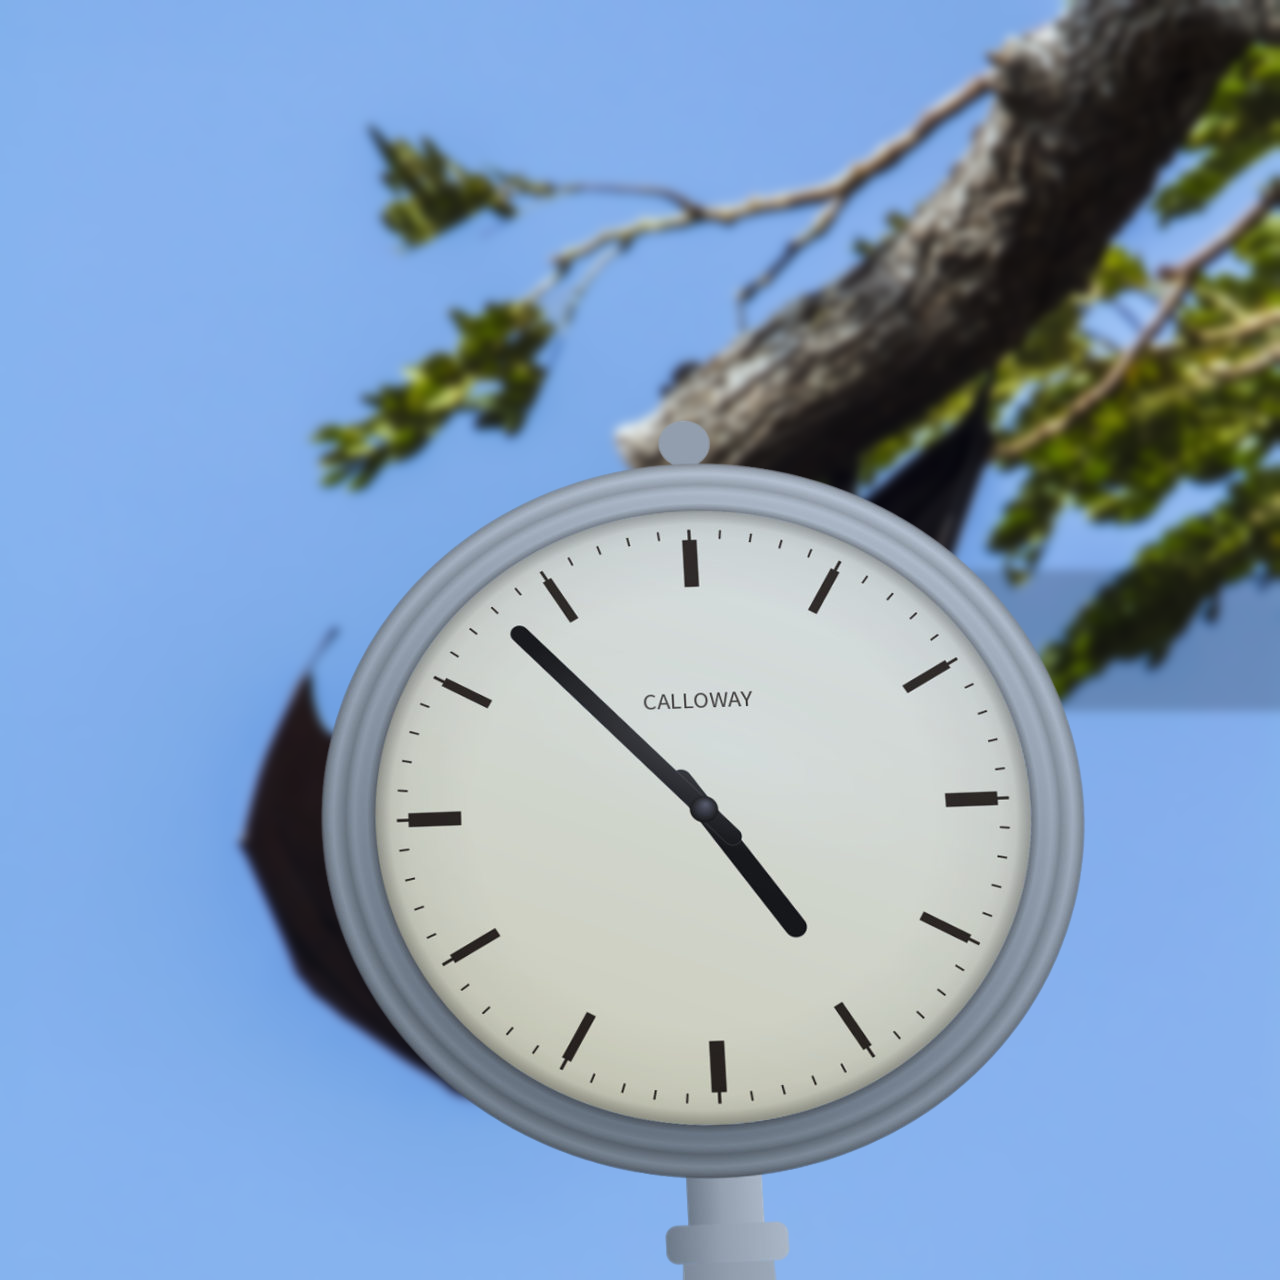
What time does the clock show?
4:53
